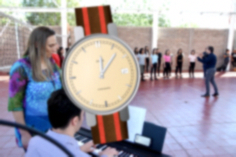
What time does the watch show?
12:07
